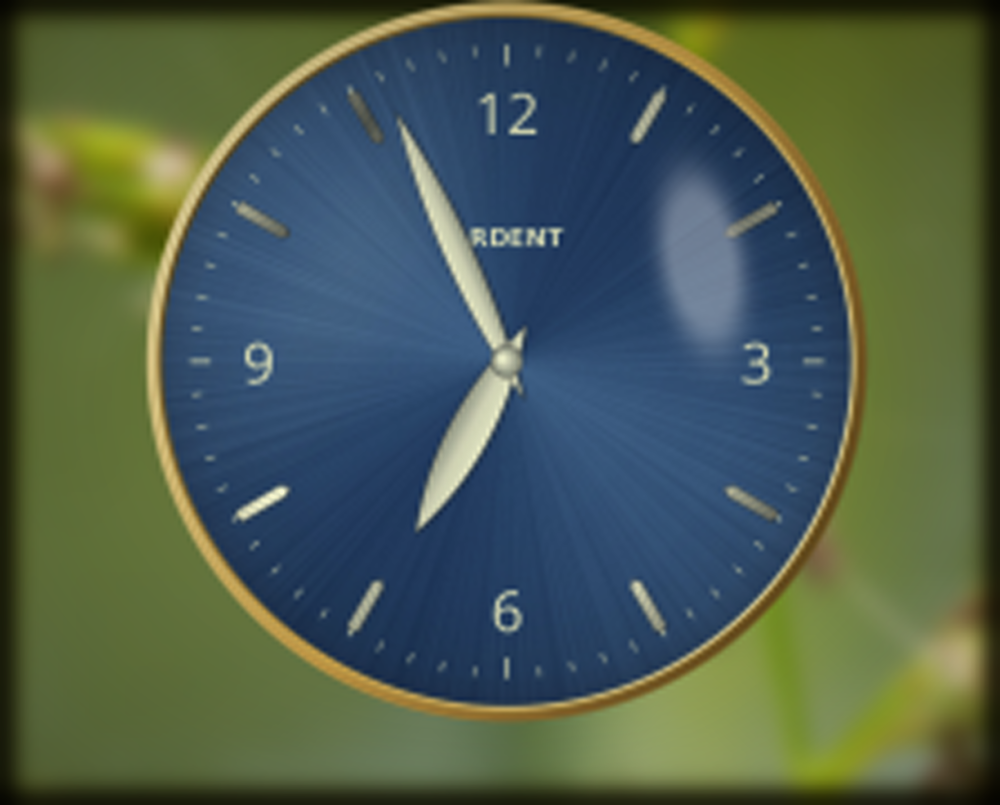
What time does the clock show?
6:56
